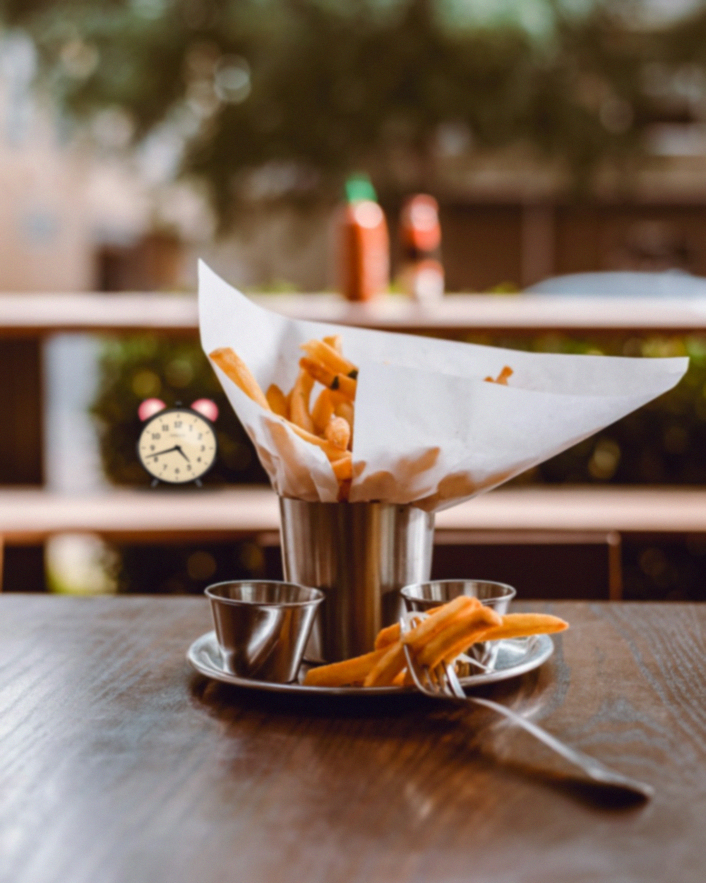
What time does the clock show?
4:42
